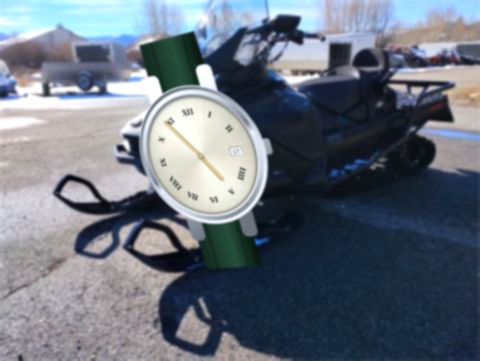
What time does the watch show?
4:54
